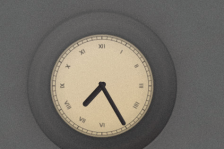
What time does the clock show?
7:25
